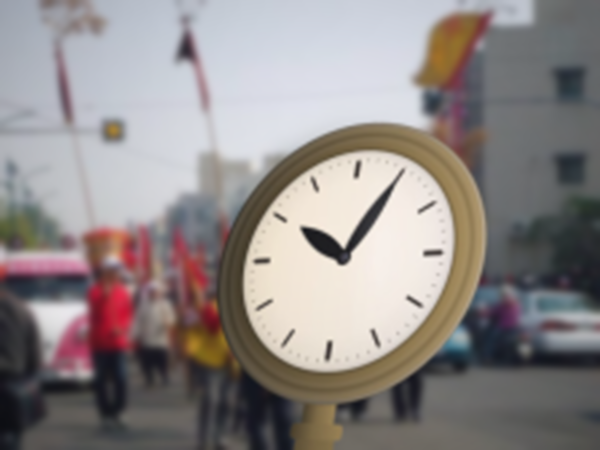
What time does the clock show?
10:05
